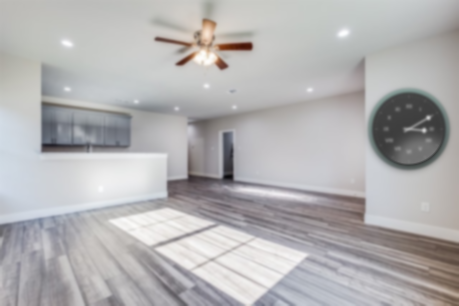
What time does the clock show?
3:10
